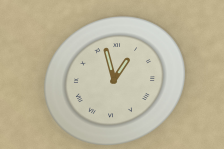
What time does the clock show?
12:57
